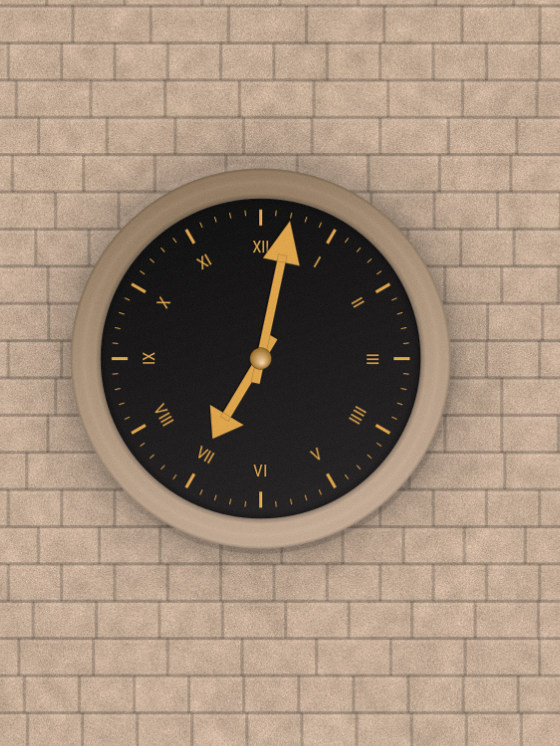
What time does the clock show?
7:02
